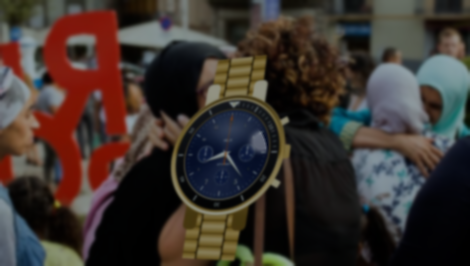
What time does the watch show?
8:23
